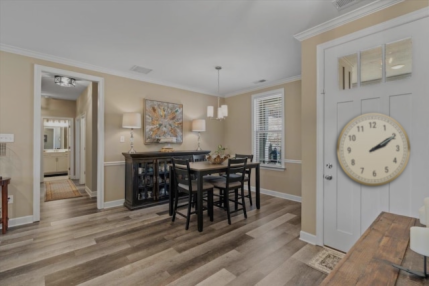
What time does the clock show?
2:10
